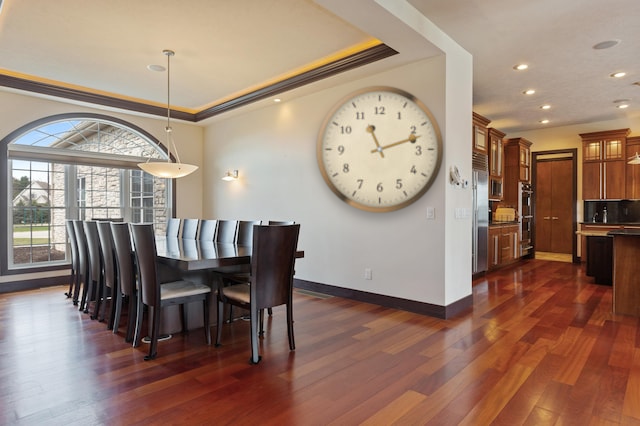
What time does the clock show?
11:12
